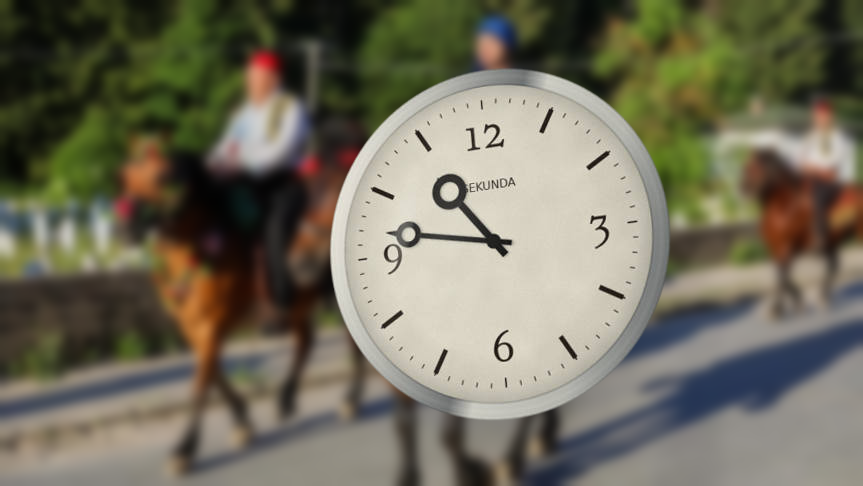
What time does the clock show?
10:47
